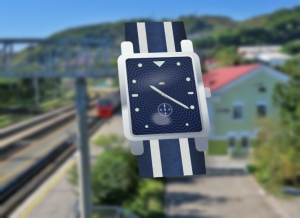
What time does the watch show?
10:21
